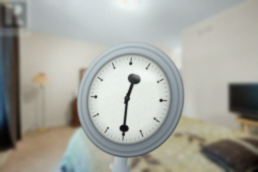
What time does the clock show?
12:30
